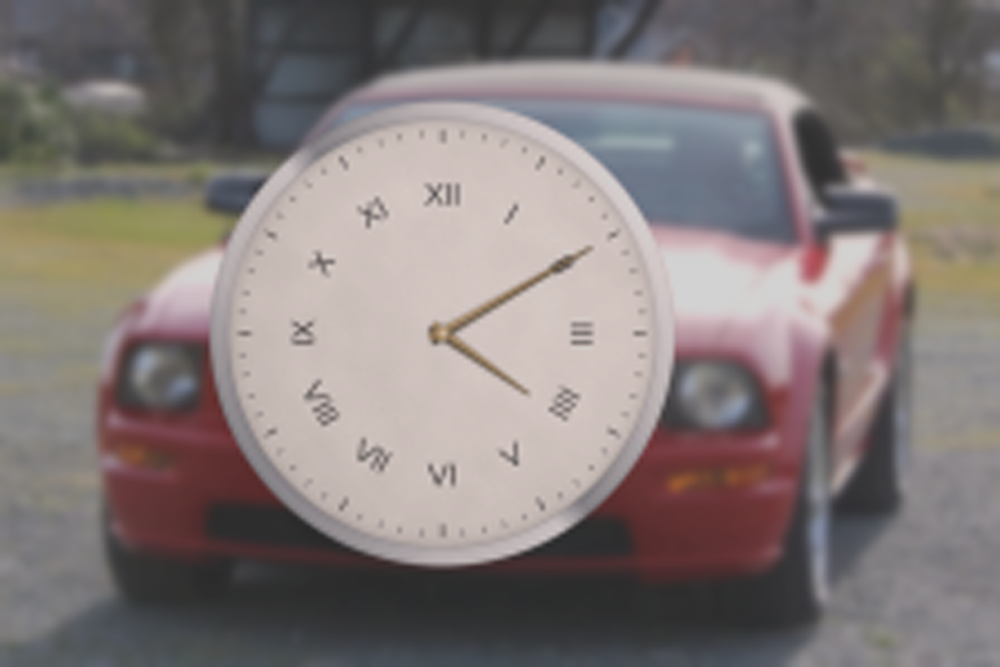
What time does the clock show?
4:10
